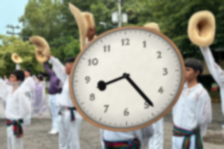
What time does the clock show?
8:24
